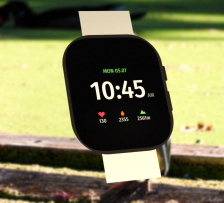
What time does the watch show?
10:45
